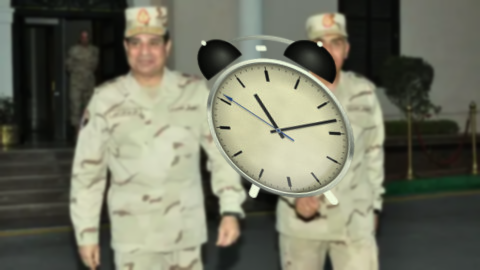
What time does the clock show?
11:12:51
